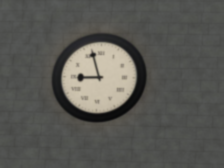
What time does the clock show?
8:57
